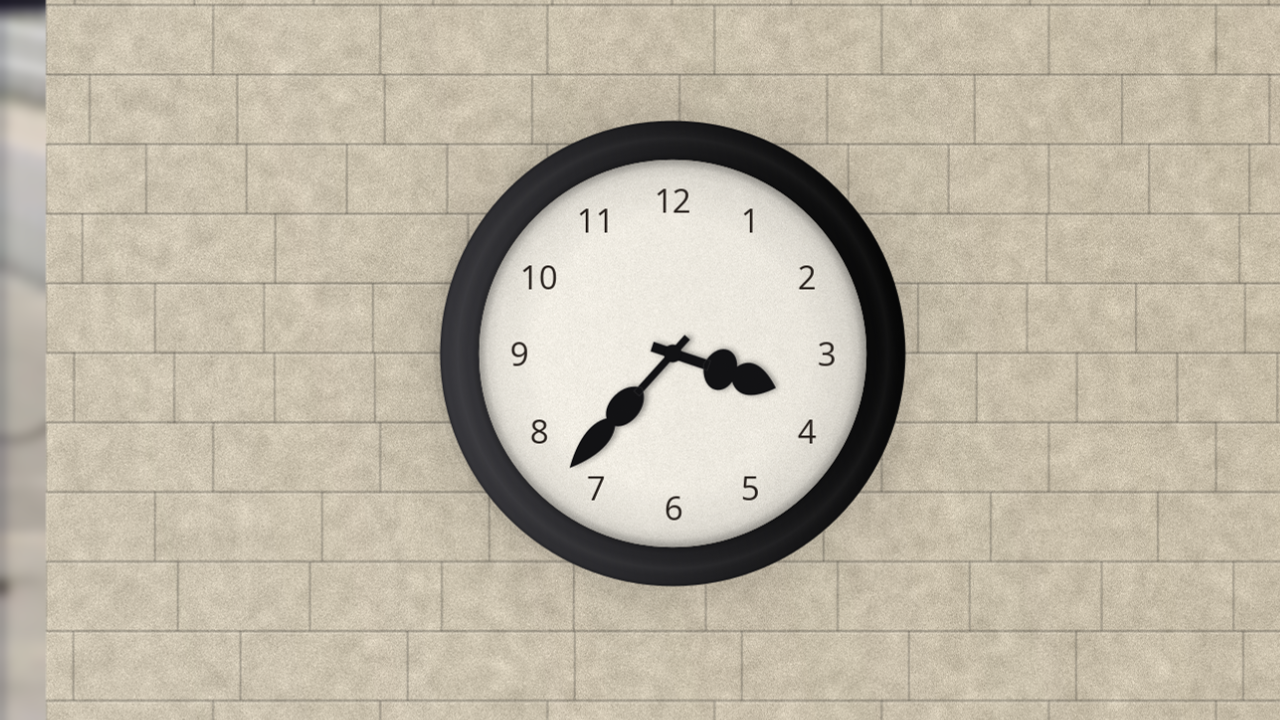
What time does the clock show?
3:37
